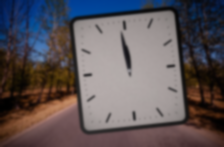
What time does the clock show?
11:59
